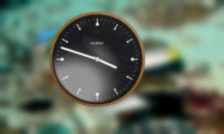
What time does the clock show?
3:48
